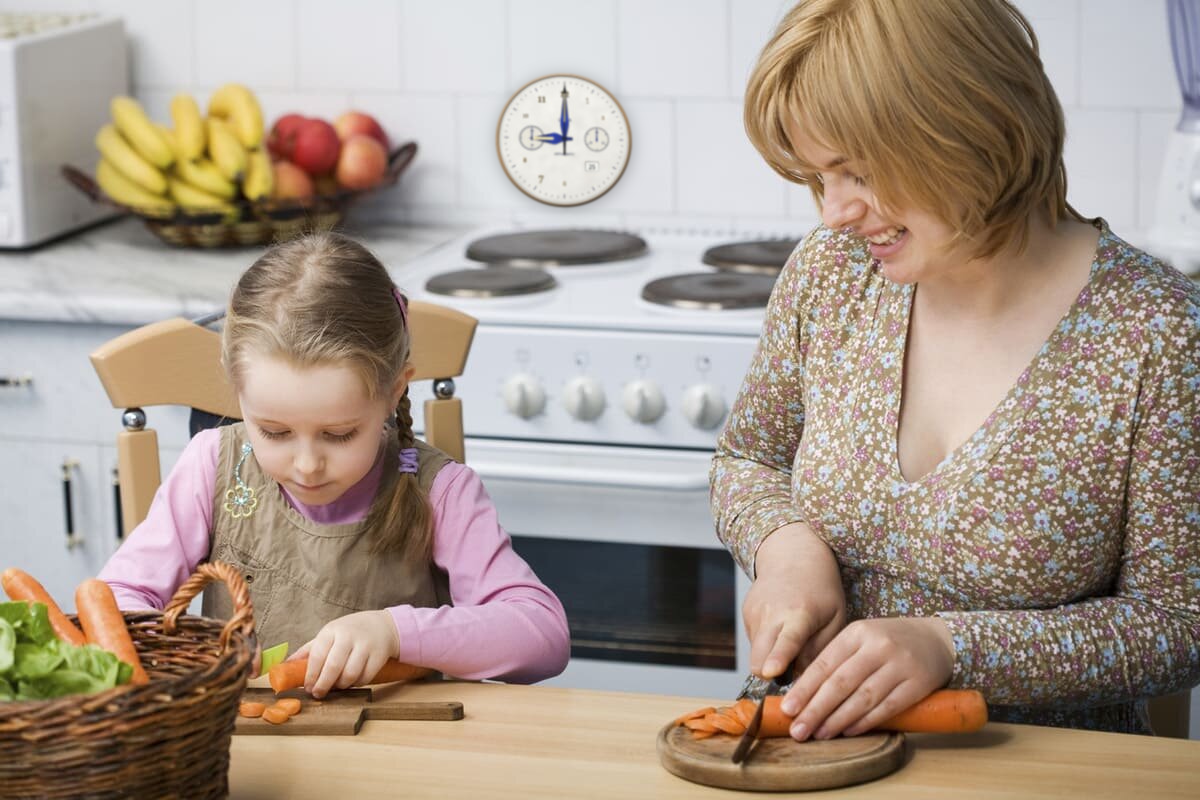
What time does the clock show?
9:00
